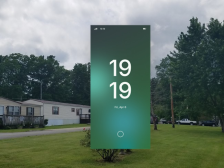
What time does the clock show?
19:19
